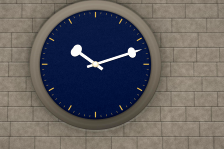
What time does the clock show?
10:12
